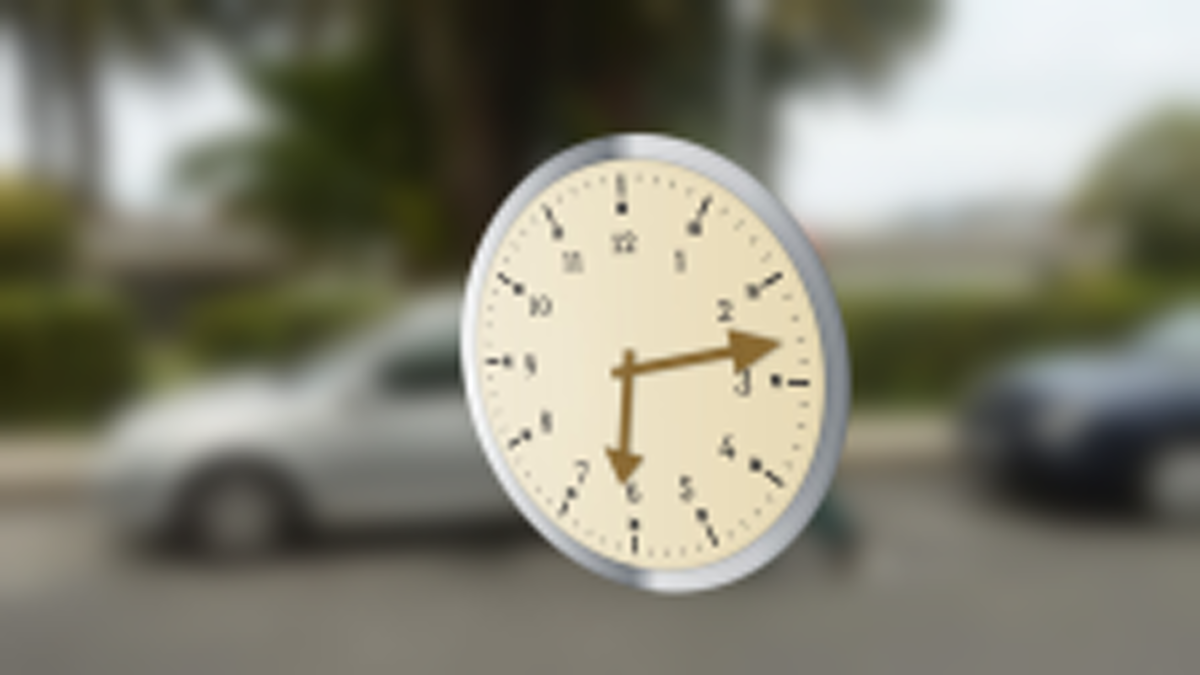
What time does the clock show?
6:13
